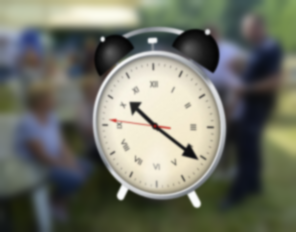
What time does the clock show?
10:20:46
